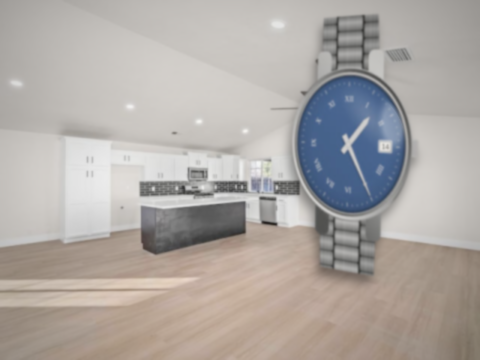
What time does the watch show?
1:25
